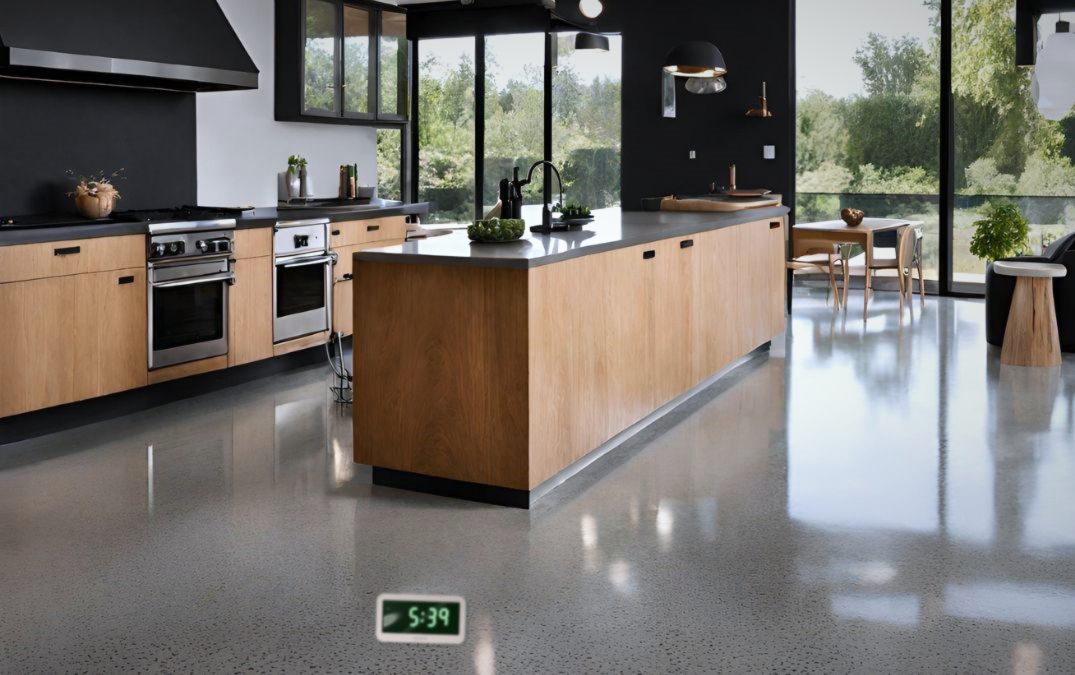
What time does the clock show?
5:39
